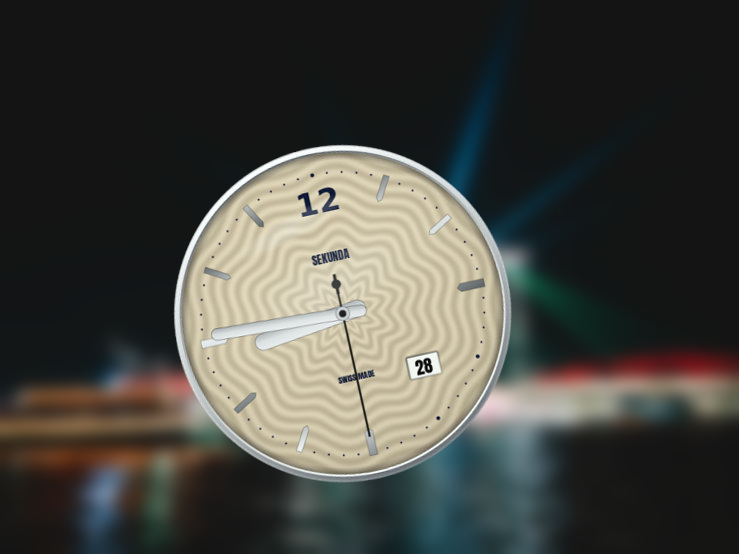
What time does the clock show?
8:45:30
